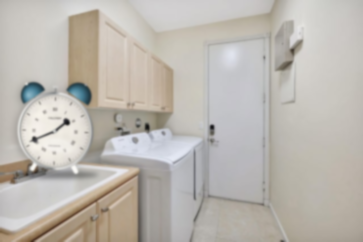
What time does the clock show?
1:41
